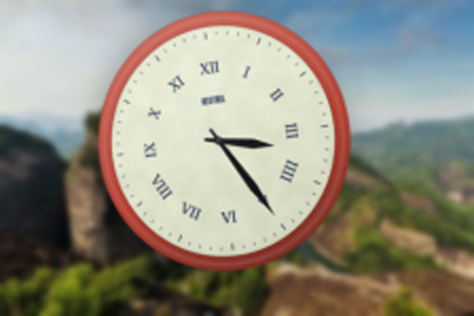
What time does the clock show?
3:25
